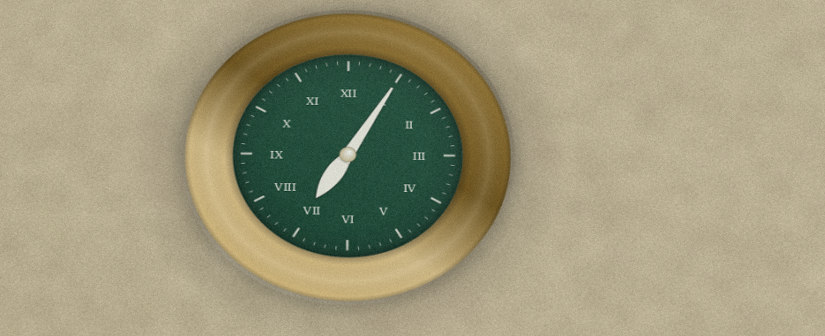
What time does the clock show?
7:05
